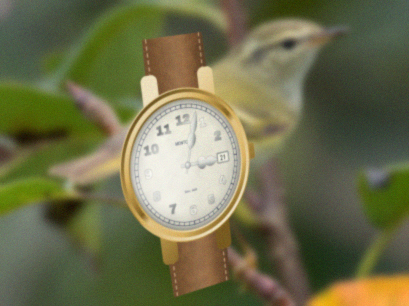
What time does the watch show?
3:03
